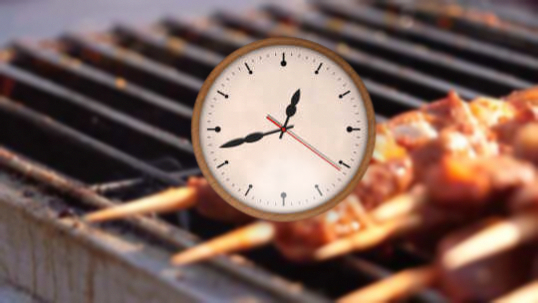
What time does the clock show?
12:42:21
